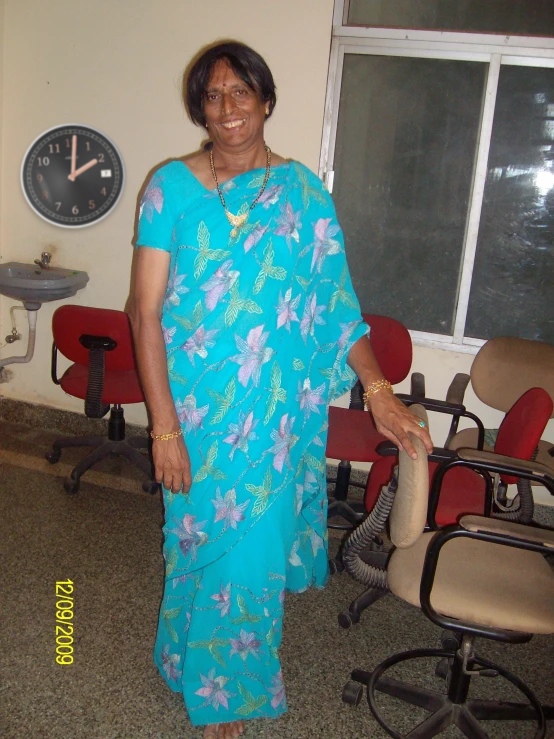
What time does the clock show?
2:01
